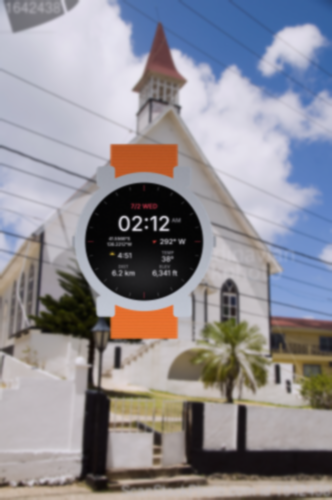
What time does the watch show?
2:12
